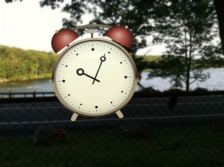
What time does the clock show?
10:04
